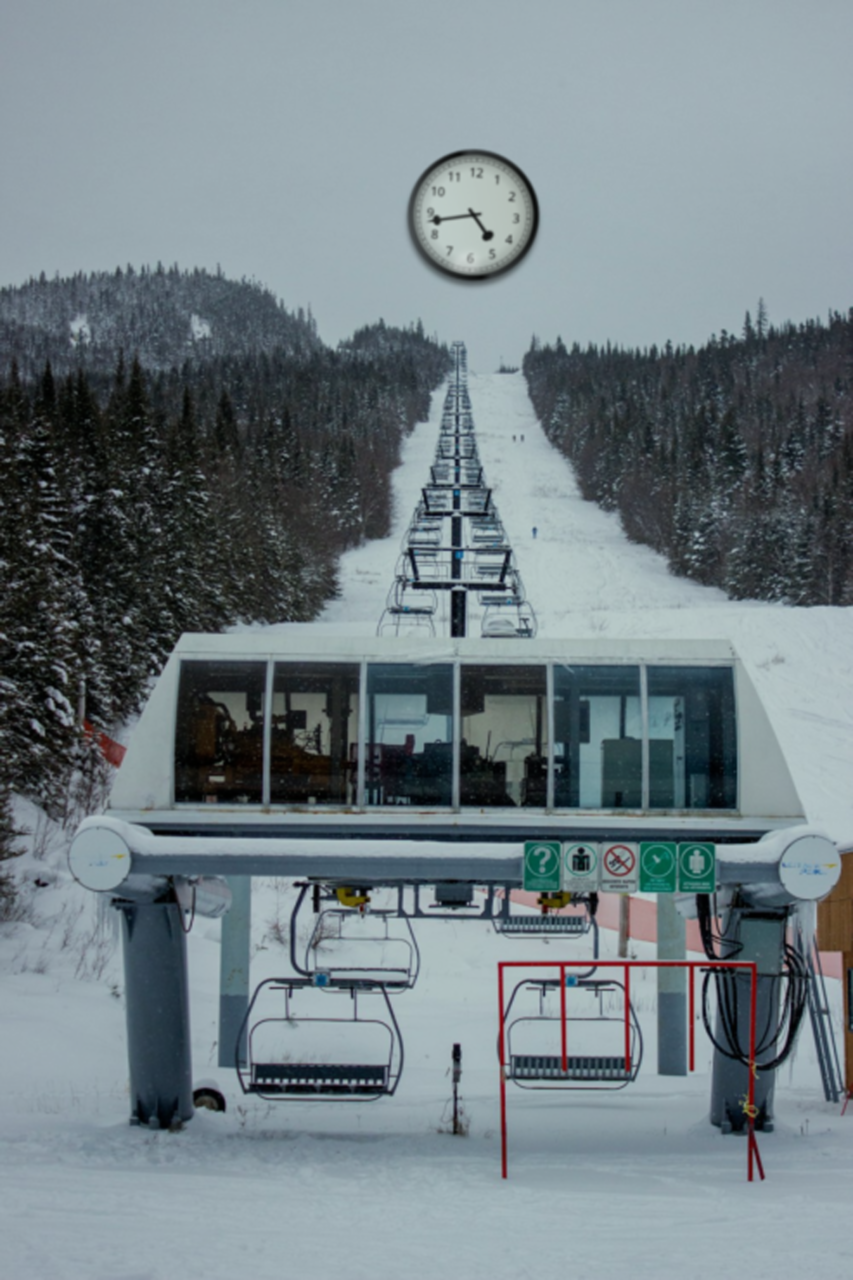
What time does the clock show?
4:43
